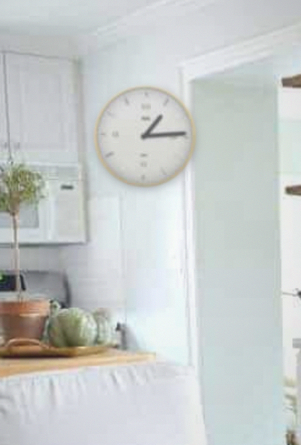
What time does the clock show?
1:14
